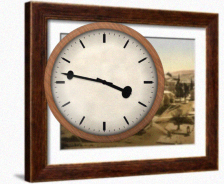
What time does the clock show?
3:47
